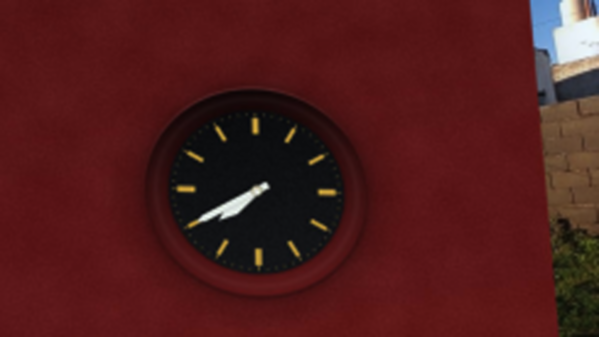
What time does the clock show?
7:40
